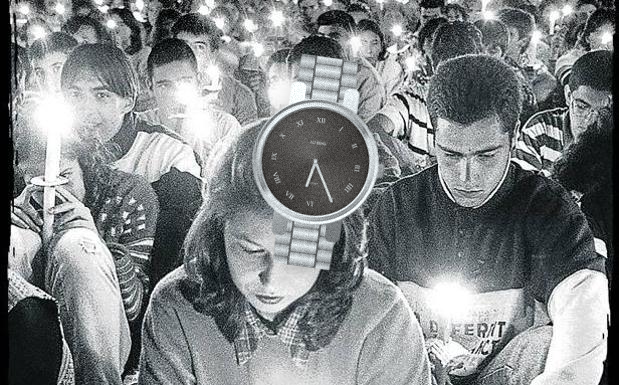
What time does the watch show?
6:25
